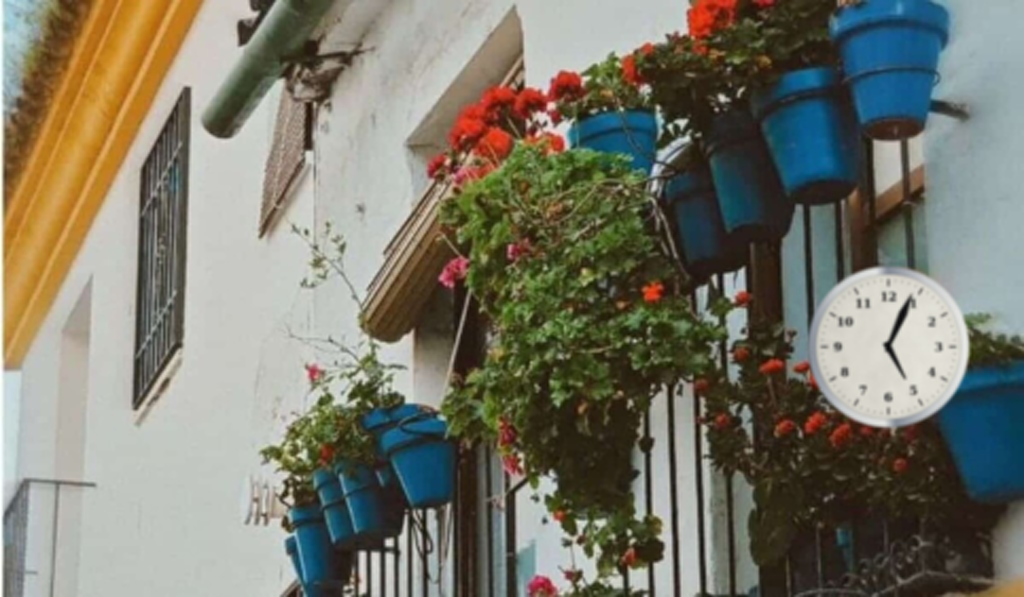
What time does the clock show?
5:04
